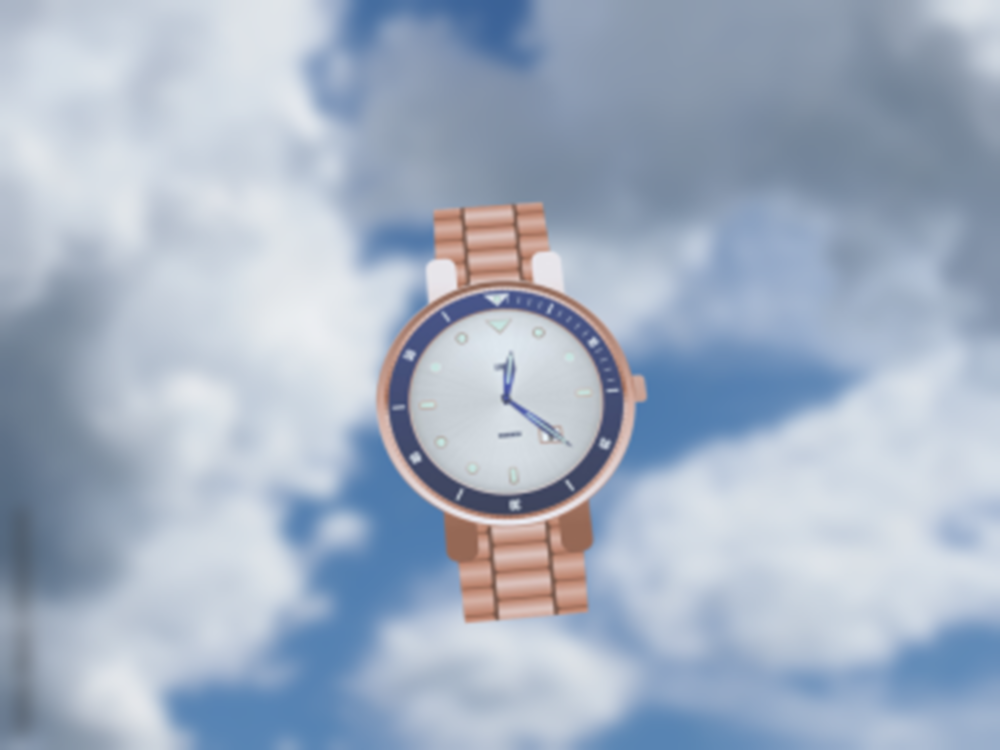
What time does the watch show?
12:22
